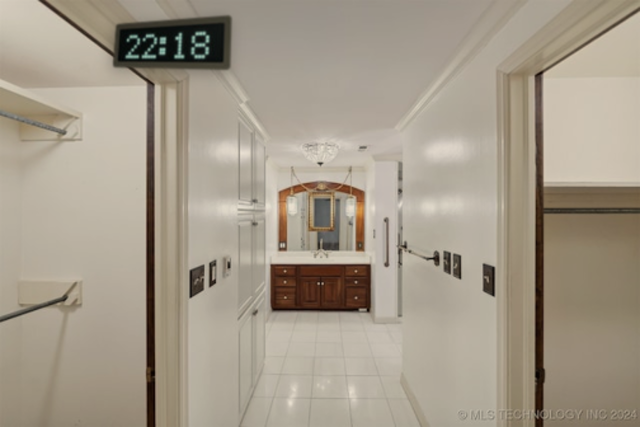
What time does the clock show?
22:18
